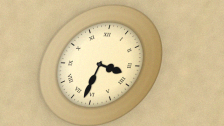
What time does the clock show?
3:32
